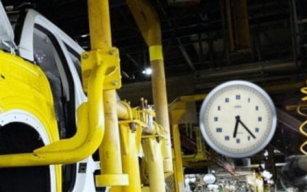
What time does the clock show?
6:23
